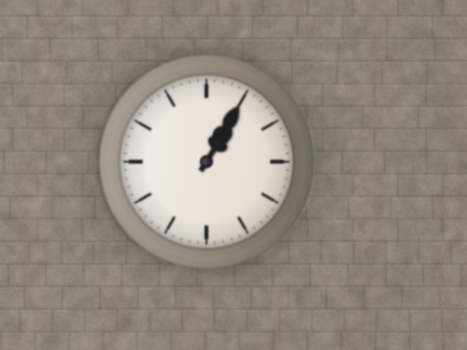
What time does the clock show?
1:05
